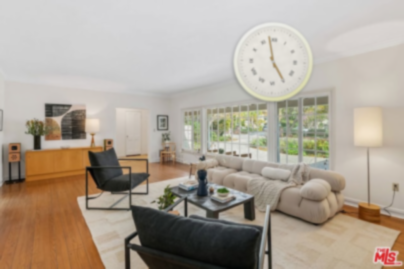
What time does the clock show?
4:58
